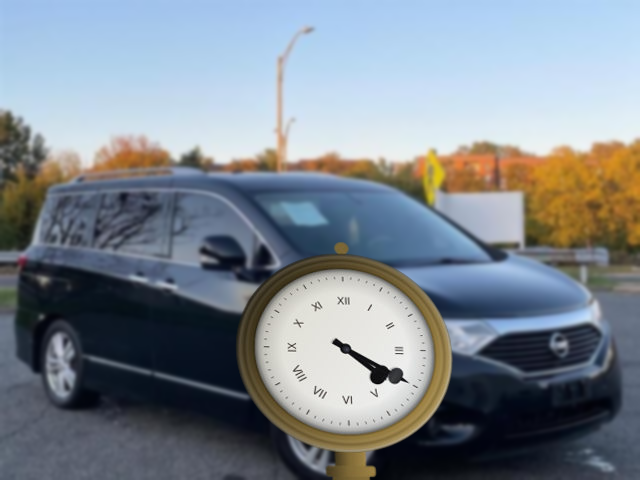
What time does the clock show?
4:20
